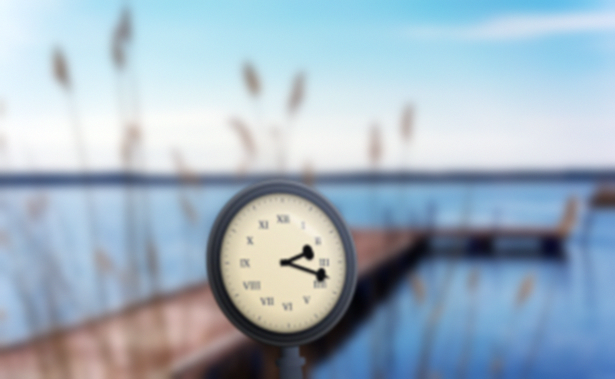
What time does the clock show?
2:18
